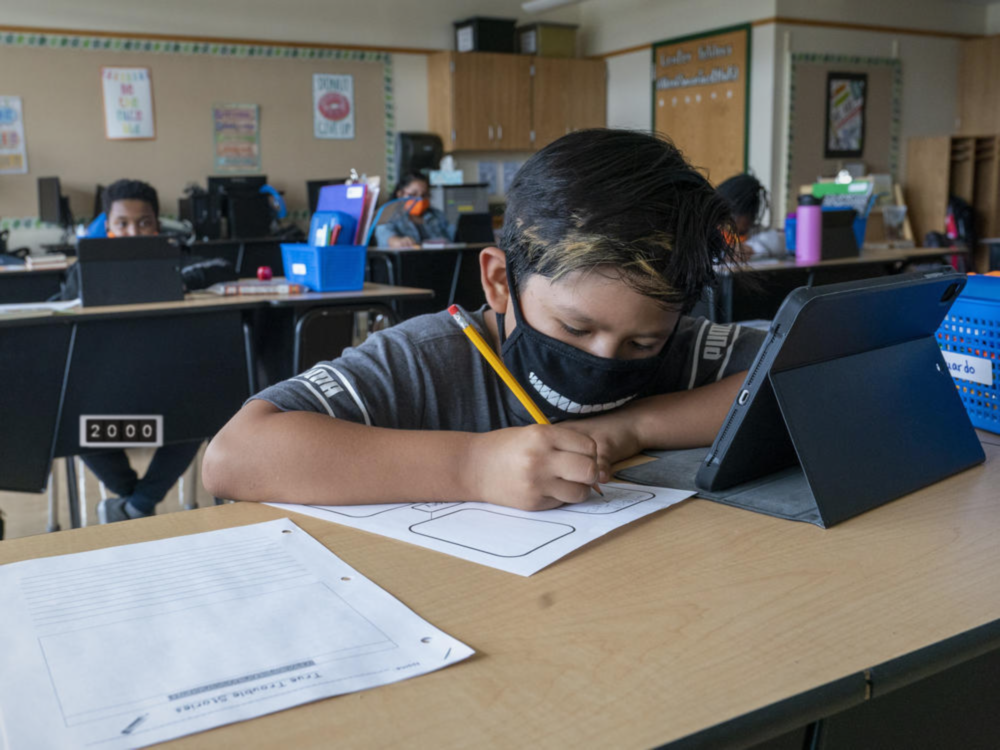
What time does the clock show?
20:00
